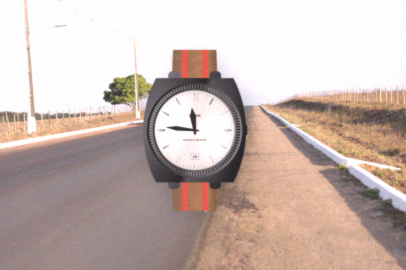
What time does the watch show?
11:46
